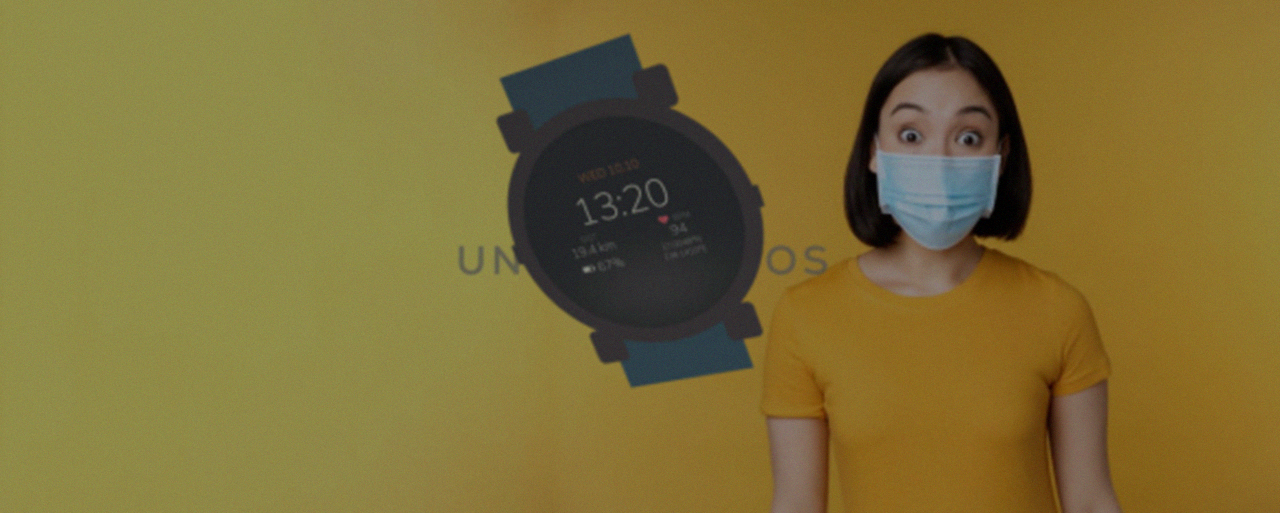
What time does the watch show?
13:20
